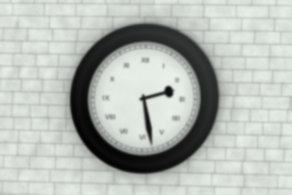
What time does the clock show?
2:28
